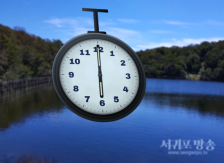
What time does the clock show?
6:00
